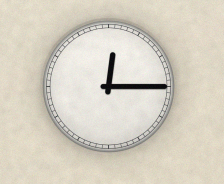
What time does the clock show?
12:15
